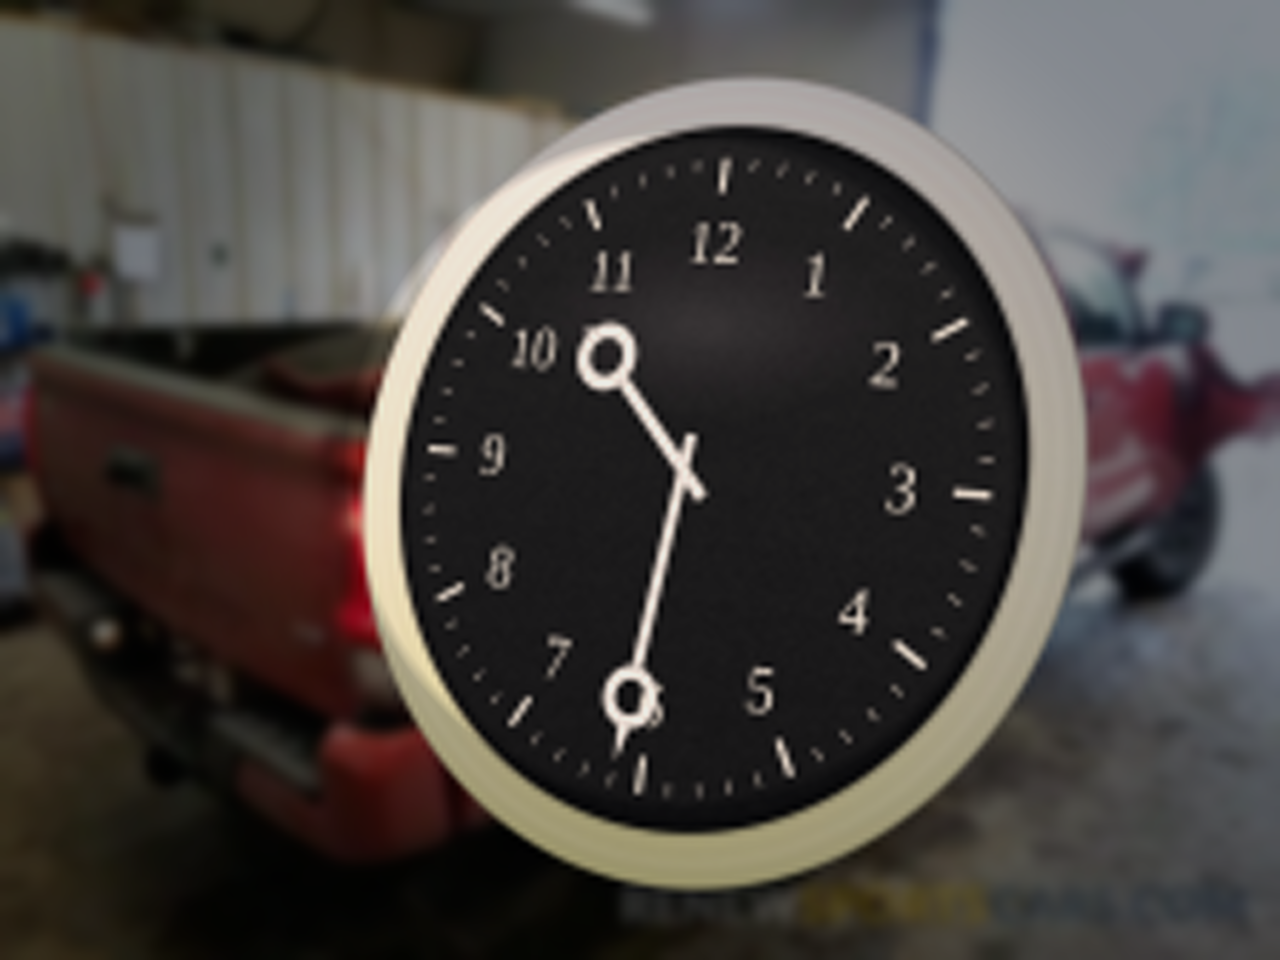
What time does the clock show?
10:31
